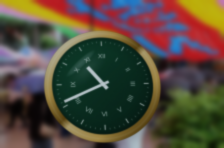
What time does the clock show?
10:41
